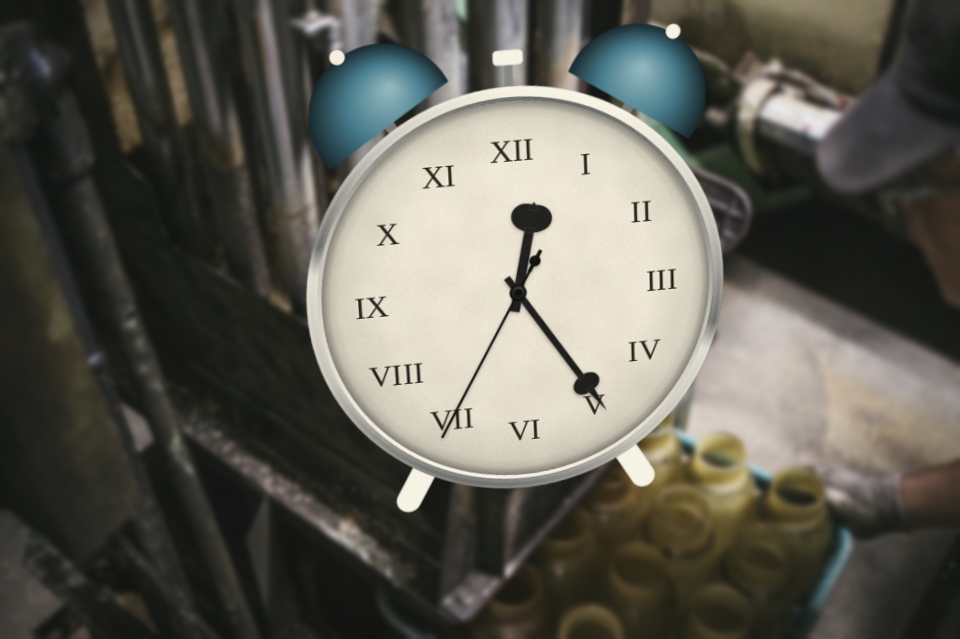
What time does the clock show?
12:24:35
